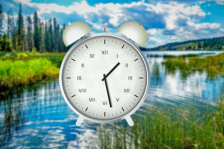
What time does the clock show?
1:28
